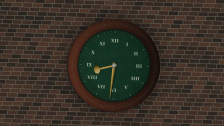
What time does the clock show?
8:31
